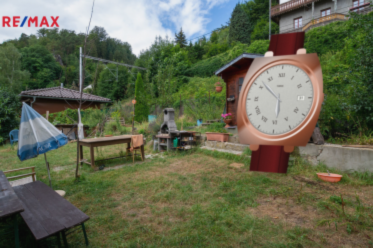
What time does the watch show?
5:52
